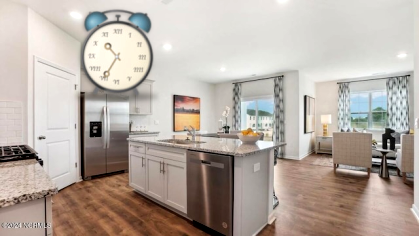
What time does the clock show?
10:35
